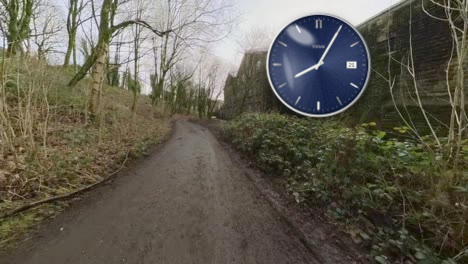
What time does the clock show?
8:05
